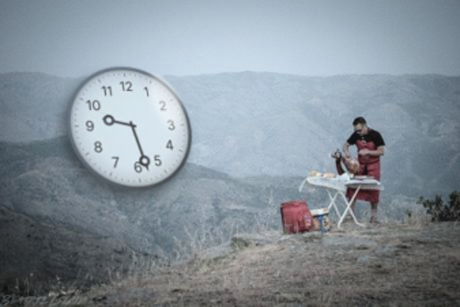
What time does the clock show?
9:28
